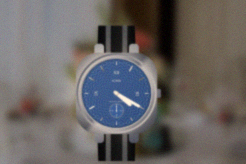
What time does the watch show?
4:20
